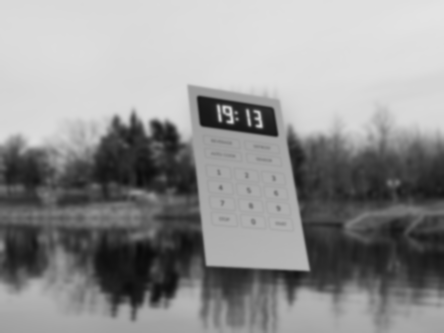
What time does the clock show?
19:13
